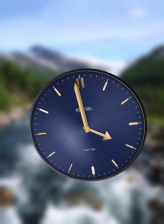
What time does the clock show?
3:59
